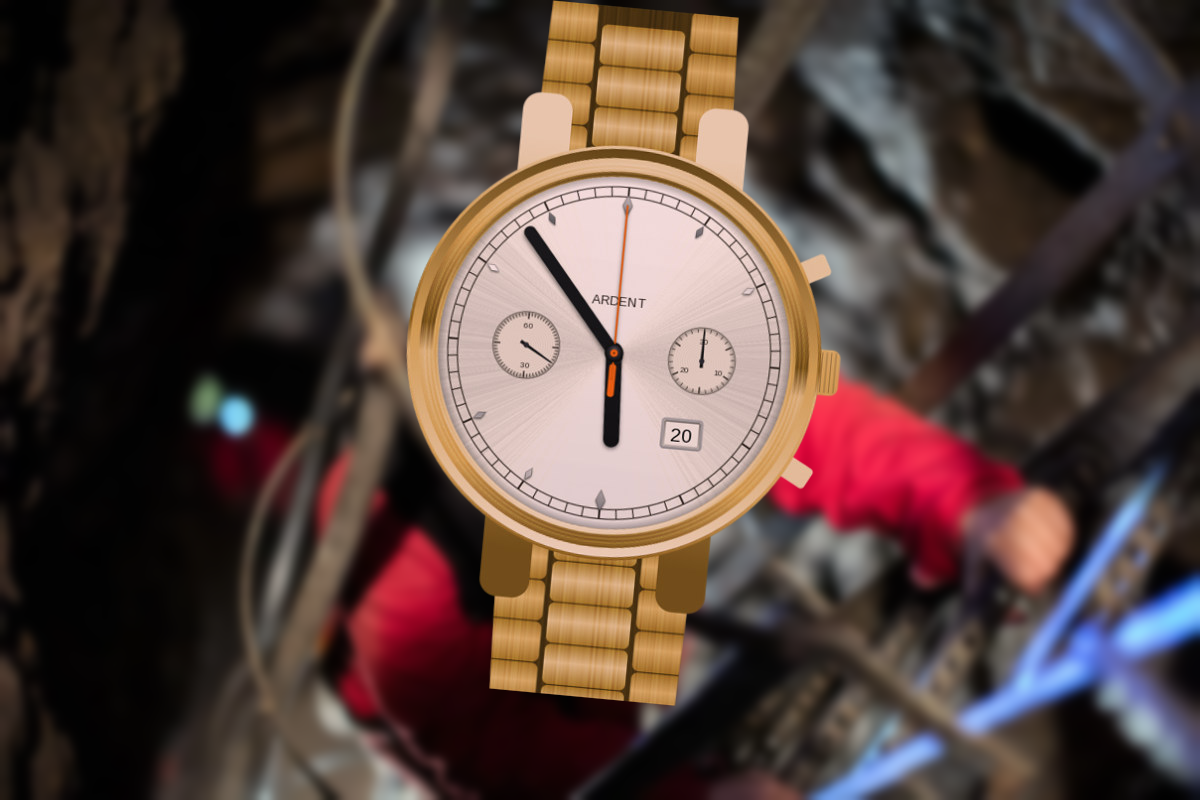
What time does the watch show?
5:53:20
